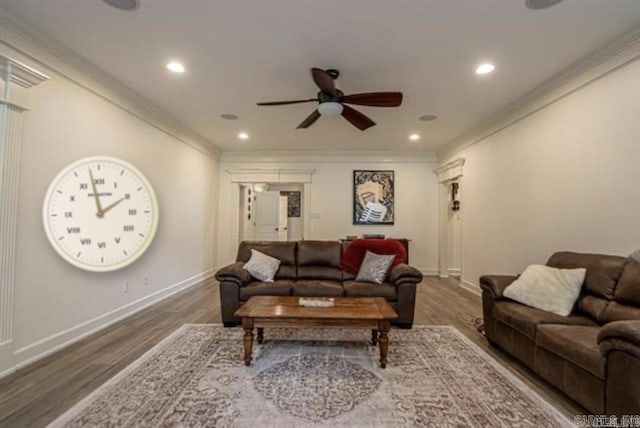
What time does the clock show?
1:58
